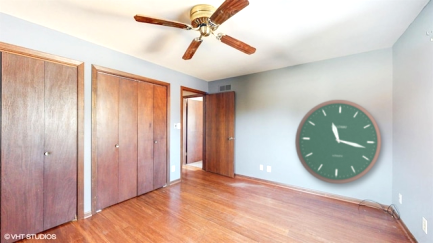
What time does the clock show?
11:17
